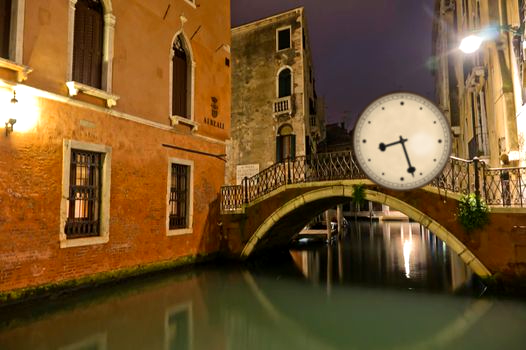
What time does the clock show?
8:27
